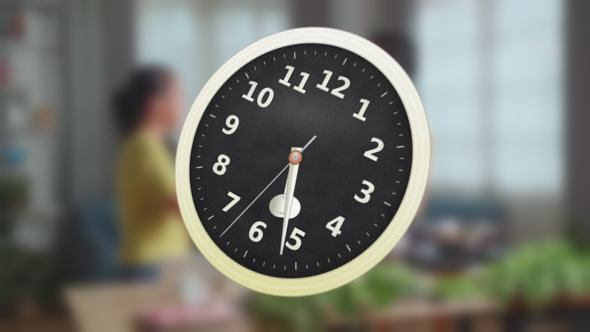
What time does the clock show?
5:26:33
